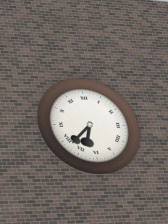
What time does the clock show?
6:38
